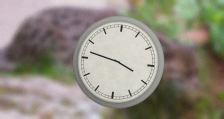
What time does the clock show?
3:47
